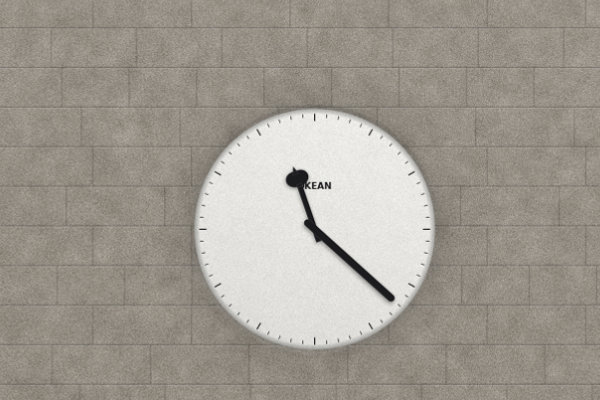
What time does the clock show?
11:22
